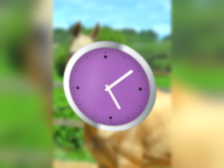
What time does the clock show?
5:09
